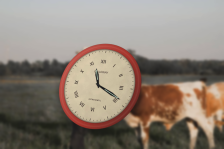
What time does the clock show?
11:19
